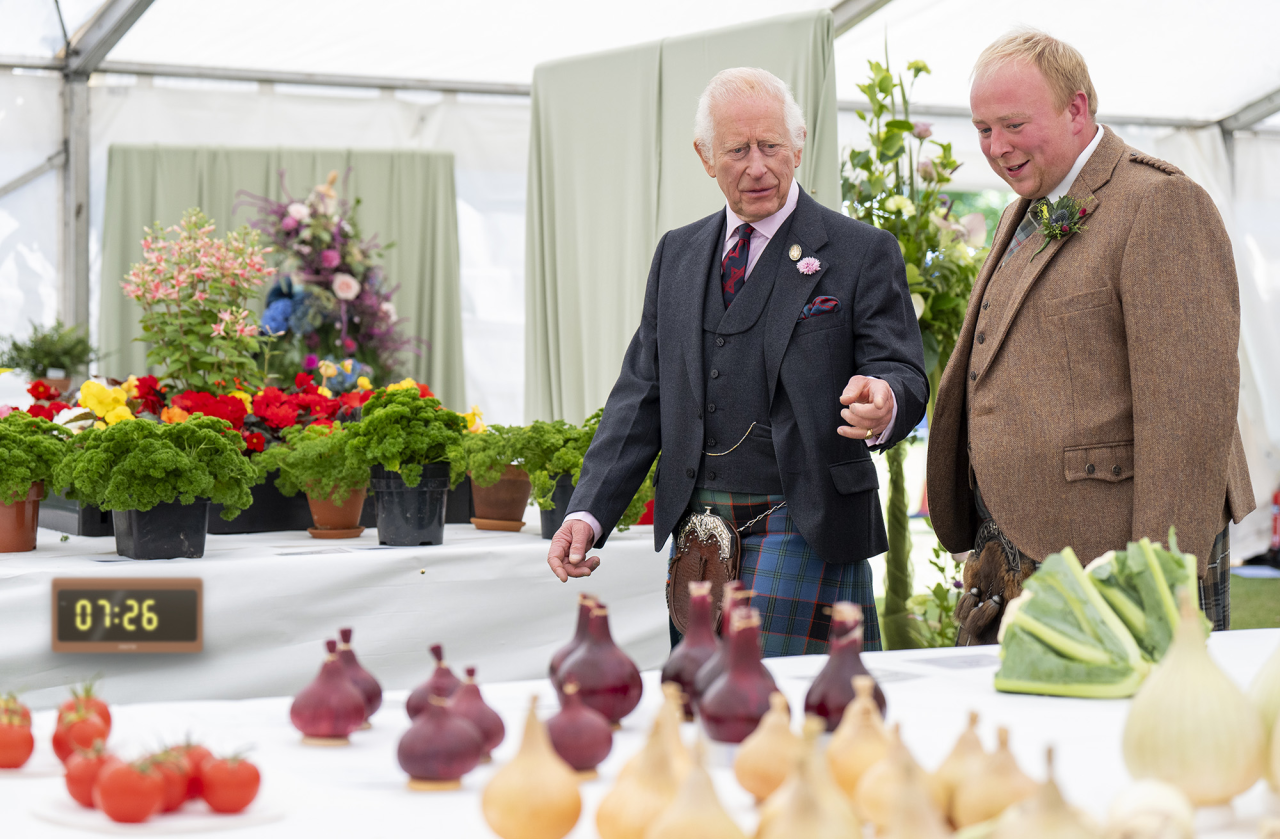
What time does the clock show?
7:26
